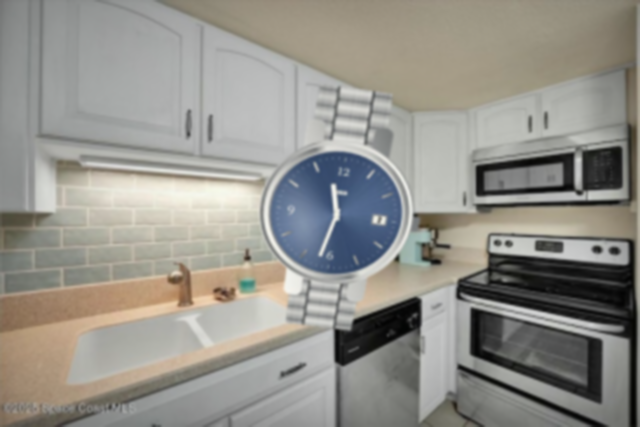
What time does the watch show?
11:32
